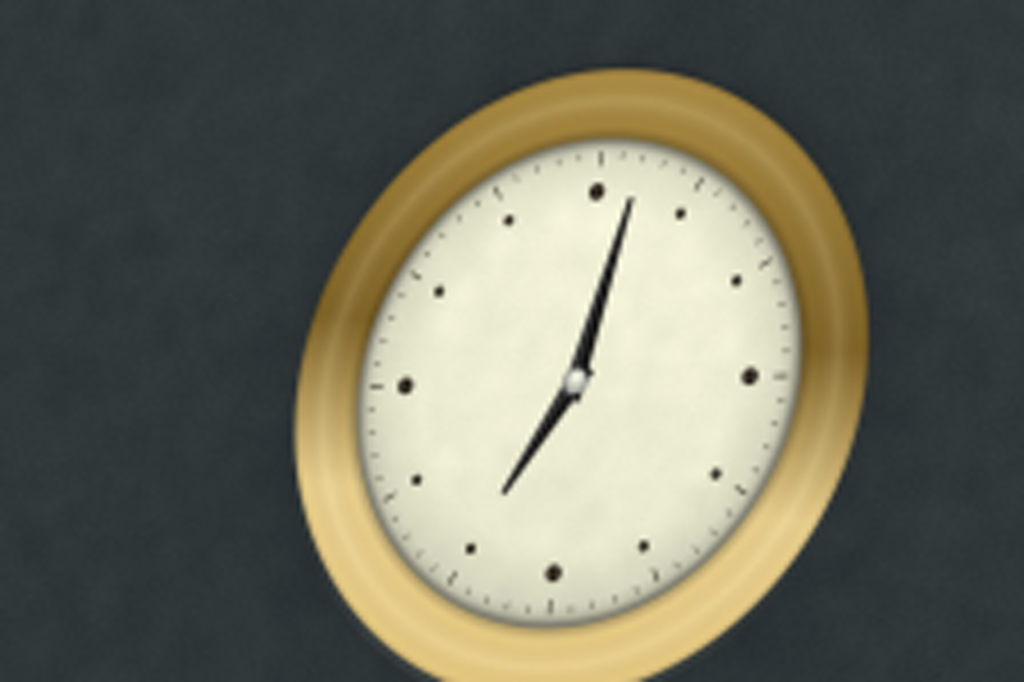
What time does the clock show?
7:02
